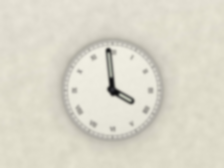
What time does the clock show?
3:59
